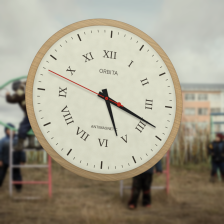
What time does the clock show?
5:18:48
